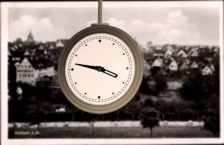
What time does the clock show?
3:47
